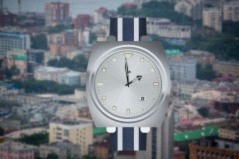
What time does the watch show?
1:59
